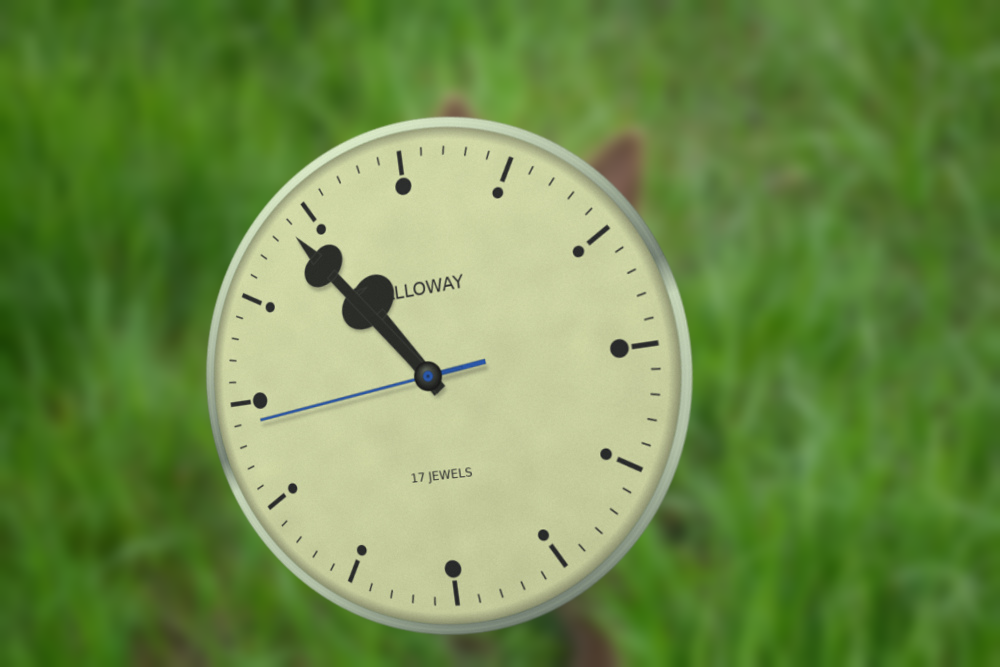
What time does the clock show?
10:53:44
